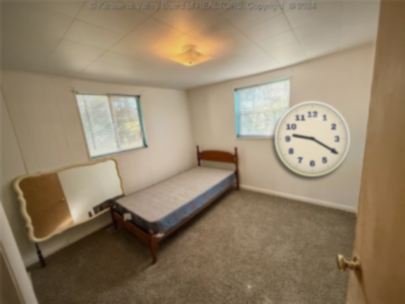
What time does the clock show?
9:20
